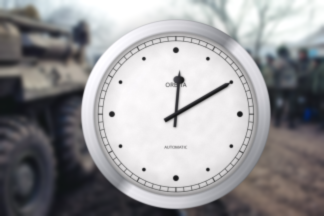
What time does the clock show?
12:10
